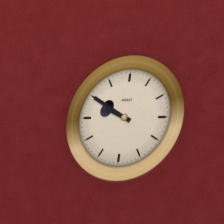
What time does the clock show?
9:50
